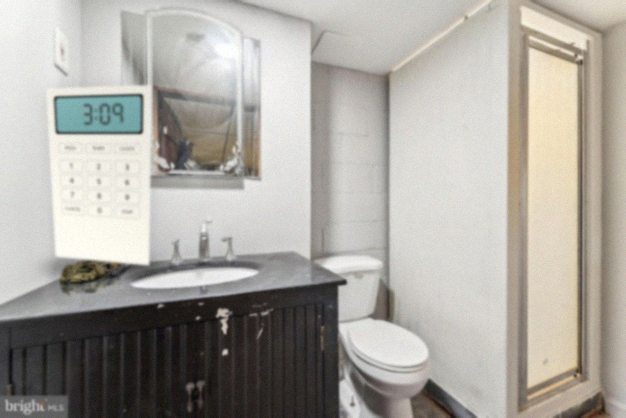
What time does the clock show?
3:09
